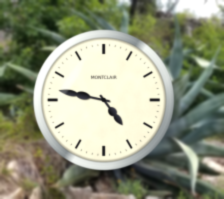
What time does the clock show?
4:47
